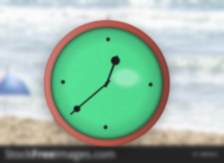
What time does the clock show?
12:38
